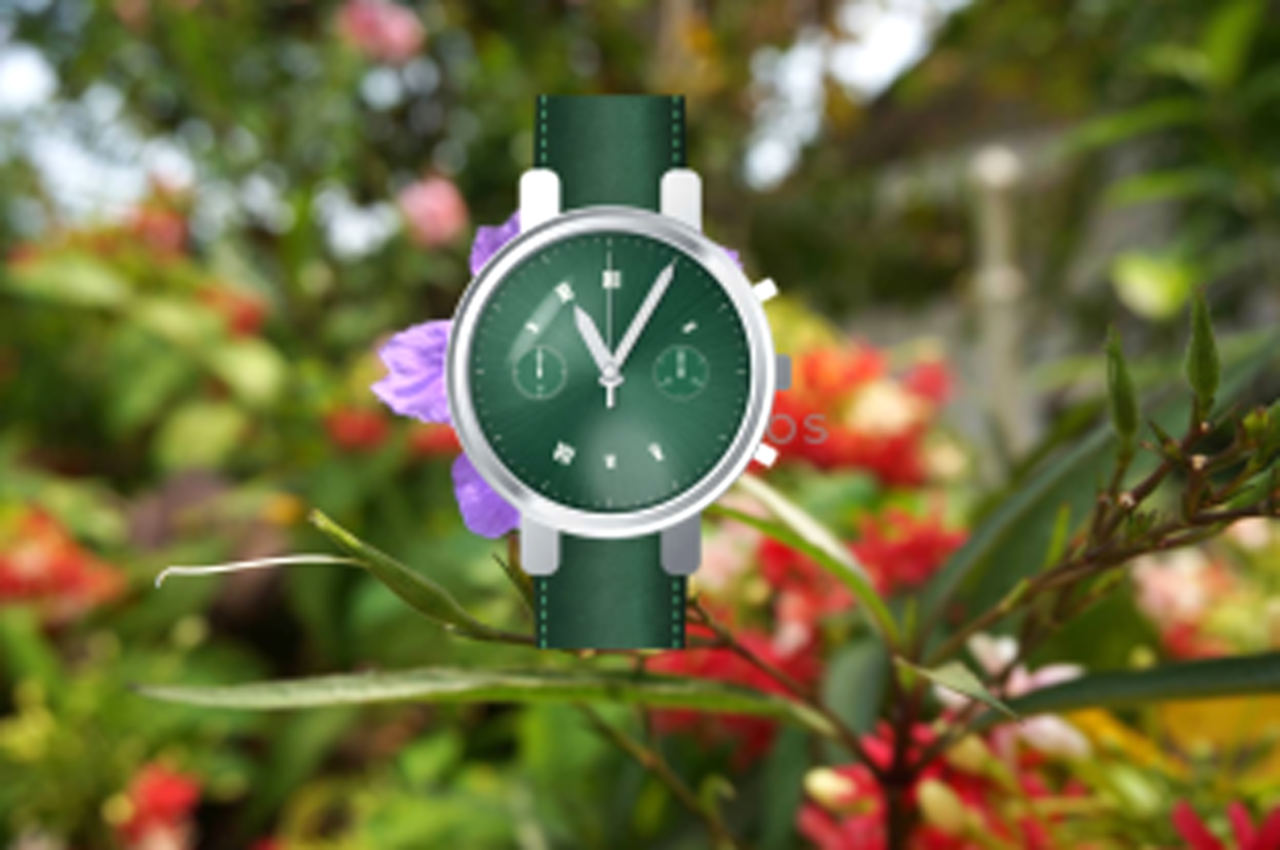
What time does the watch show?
11:05
